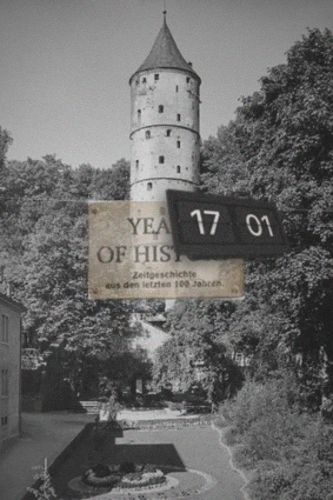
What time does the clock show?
17:01
